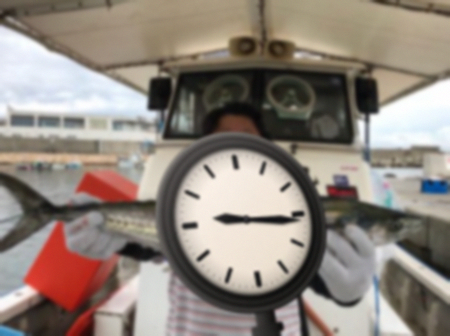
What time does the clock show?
9:16
